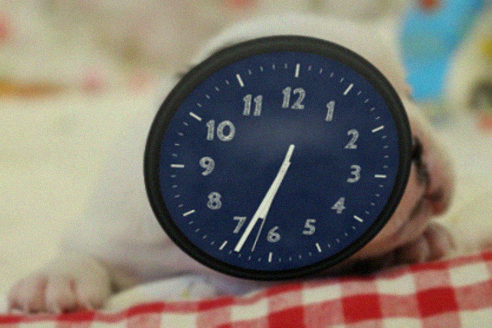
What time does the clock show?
6:33:32
